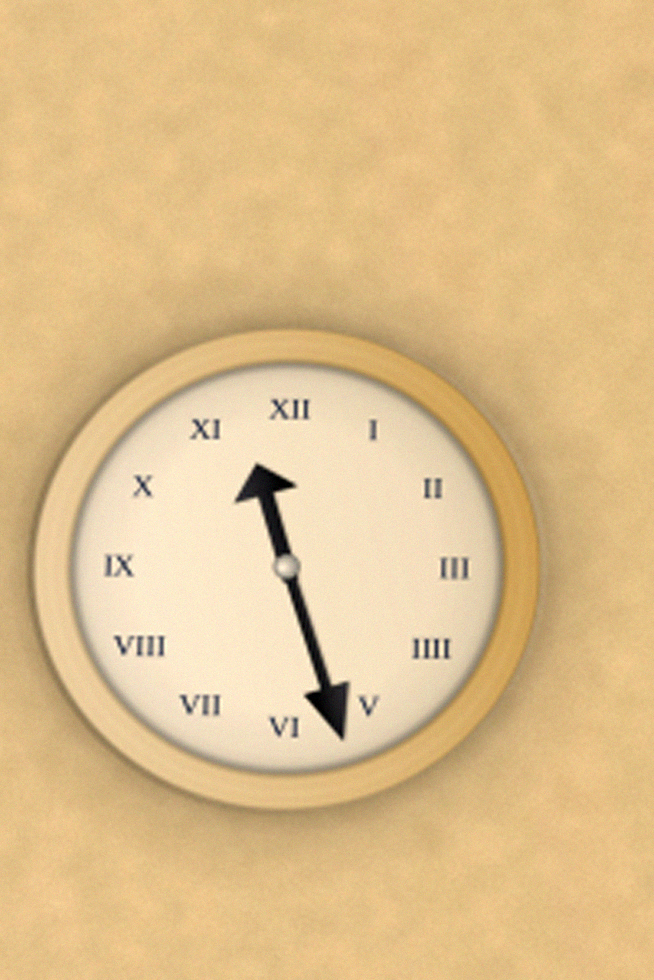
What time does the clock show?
11:27
